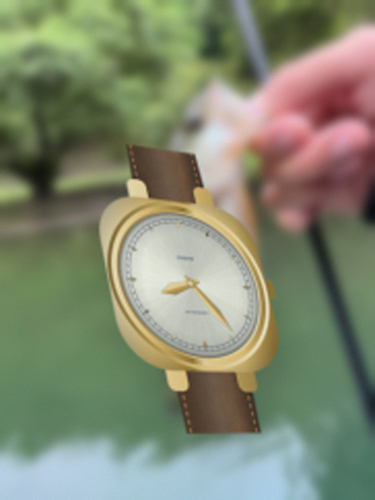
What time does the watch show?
8:24
